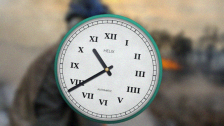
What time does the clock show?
10:39
